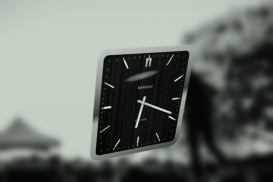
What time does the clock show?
6:19
